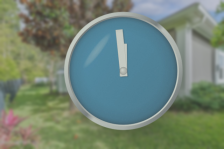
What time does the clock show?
11:59
